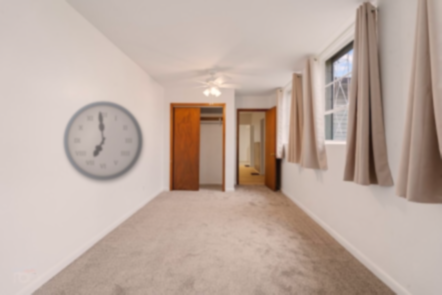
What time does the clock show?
6:59
